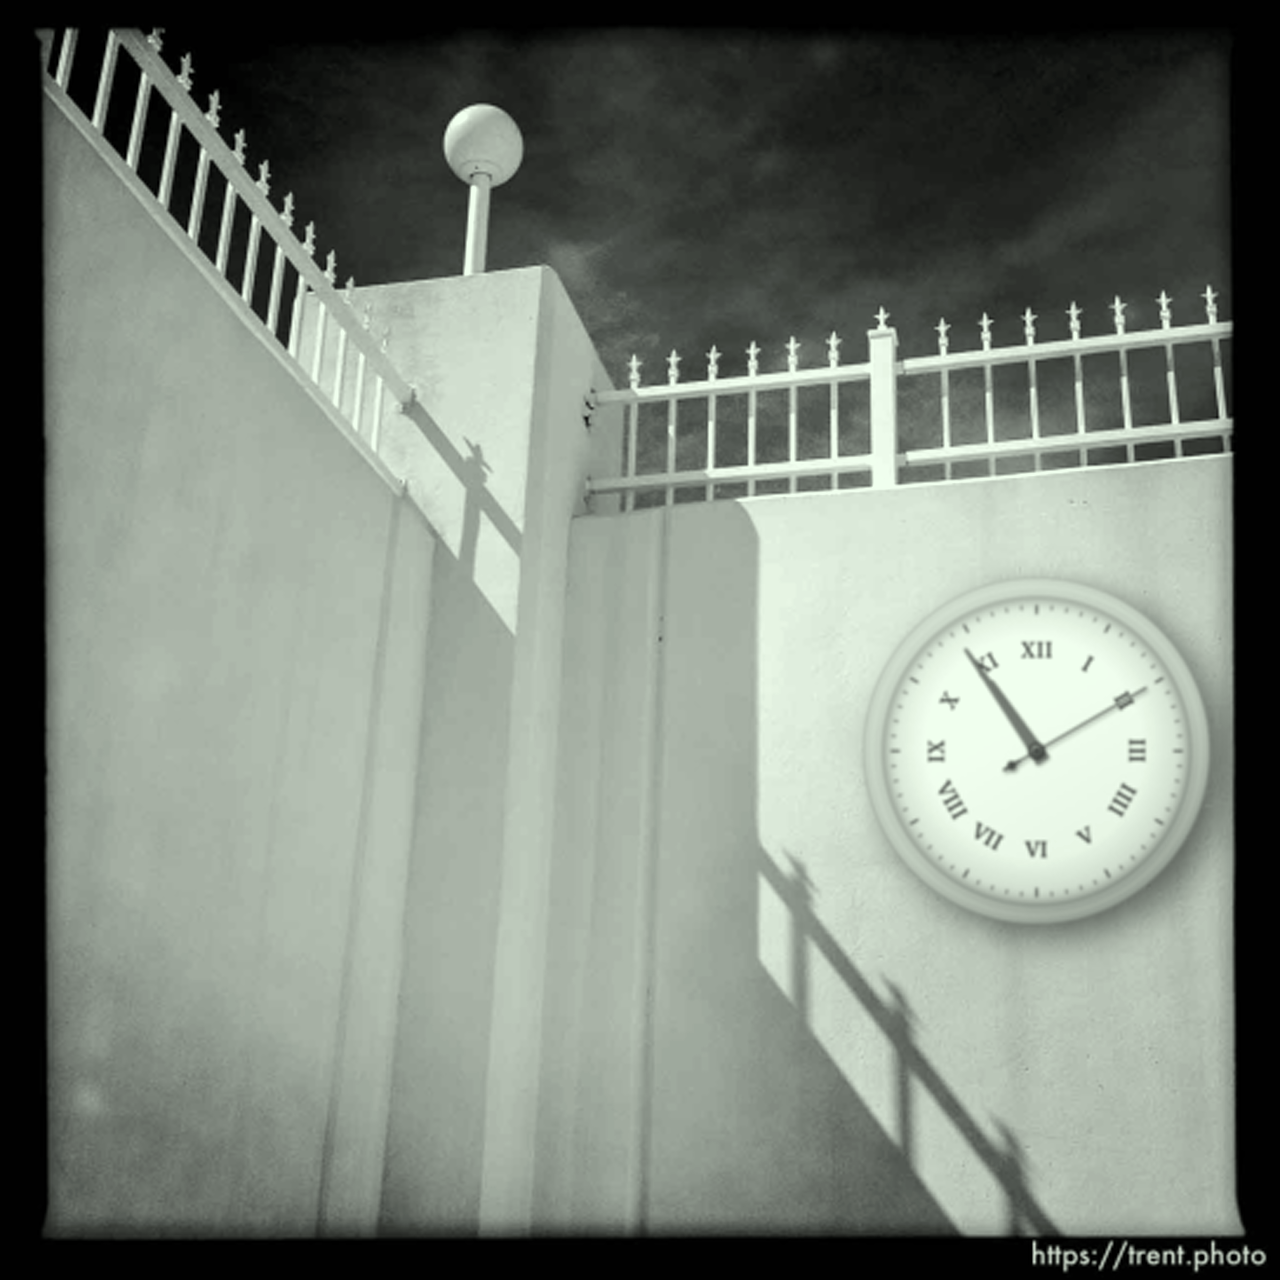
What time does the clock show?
10:54:10
